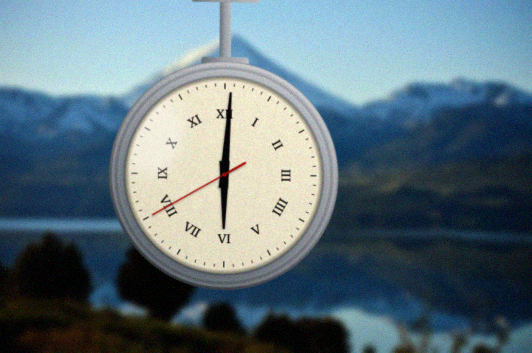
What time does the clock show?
6:00:40
